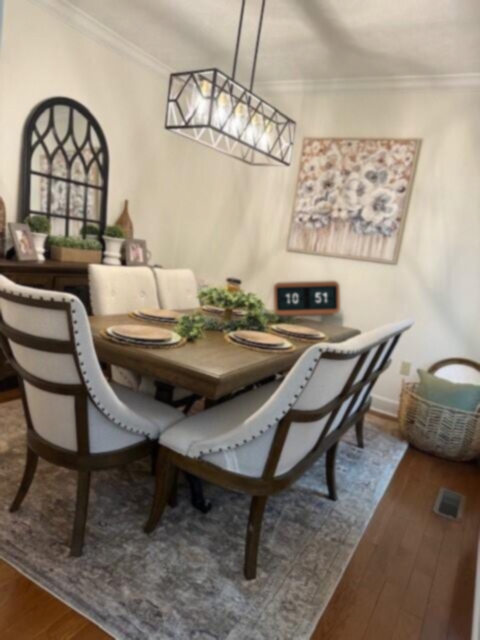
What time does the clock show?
10:51
